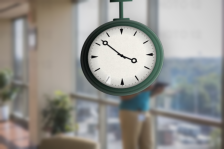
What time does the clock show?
3:52
